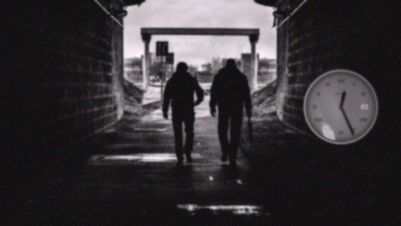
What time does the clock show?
12:26
